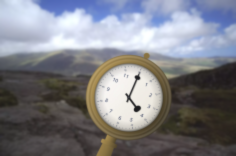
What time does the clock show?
4:00
